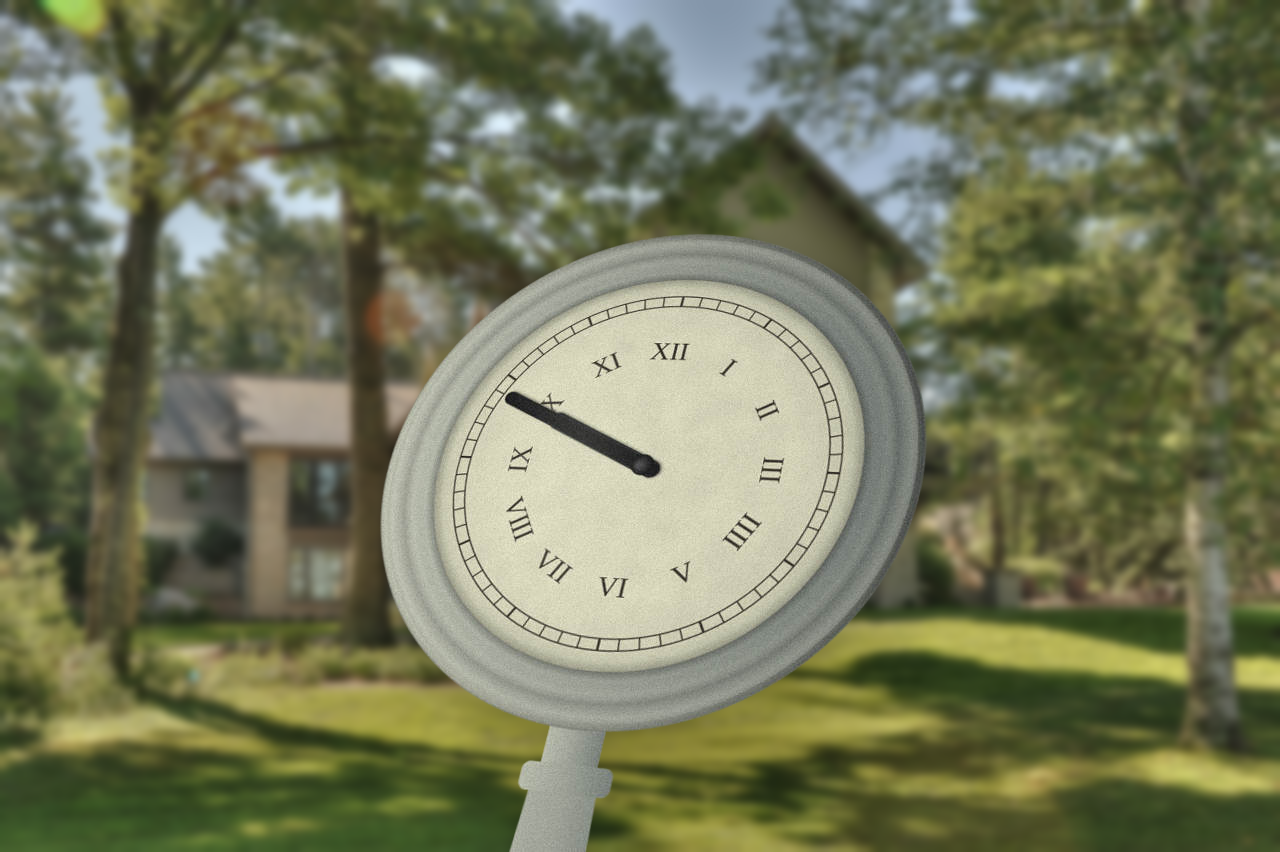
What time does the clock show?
9:49
